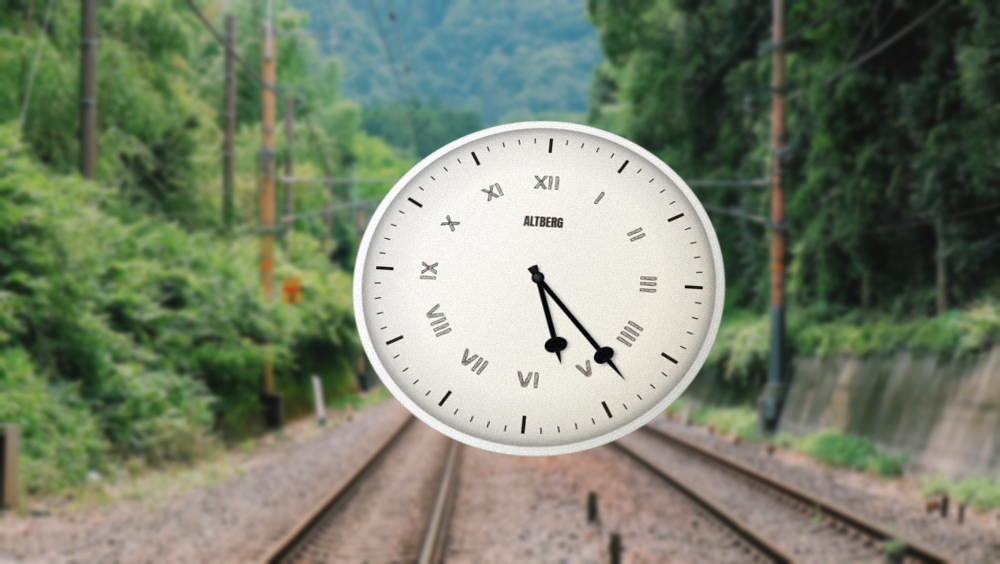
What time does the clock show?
5:23
